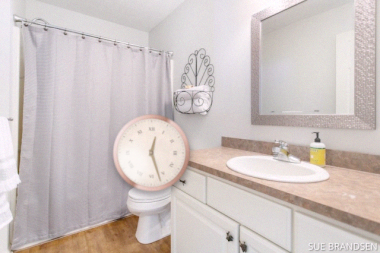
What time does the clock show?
12:27
